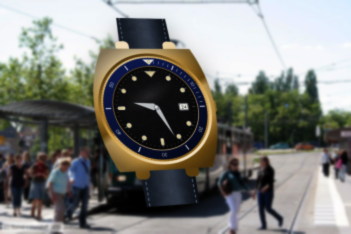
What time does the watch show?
9:26
